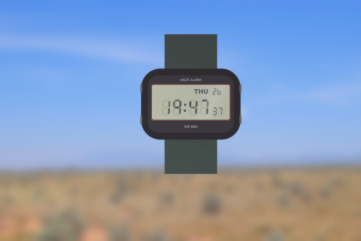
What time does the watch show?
19:47
